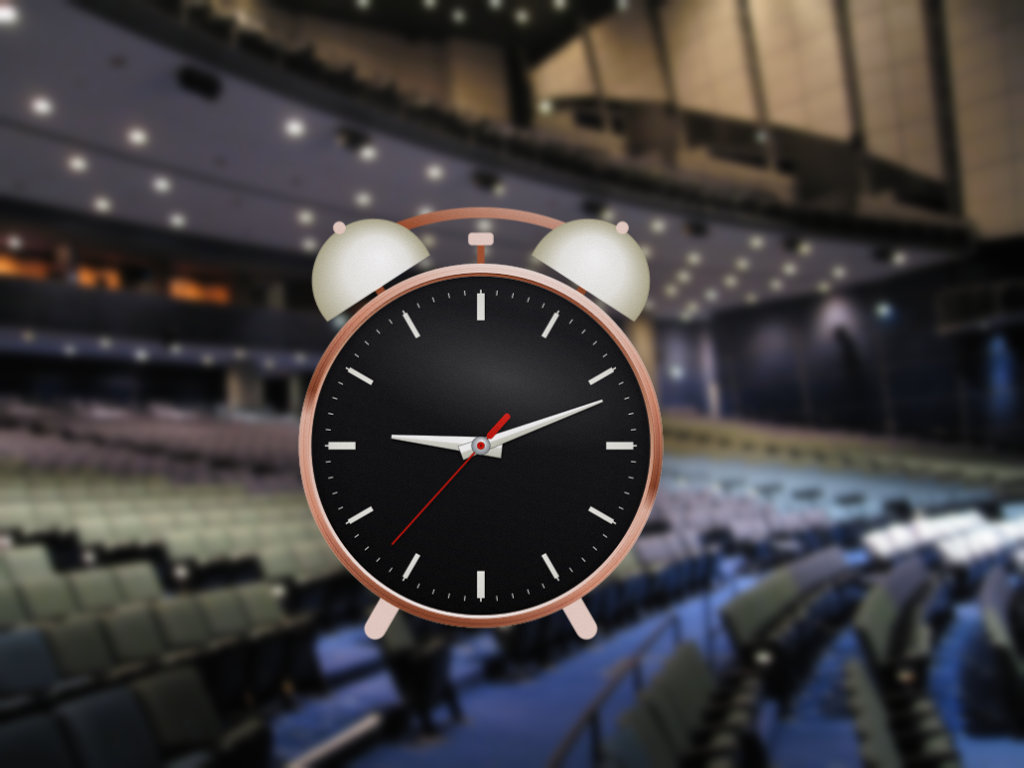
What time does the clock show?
9:11:37
